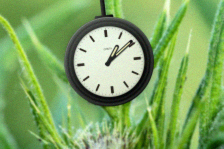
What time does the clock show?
1:09
